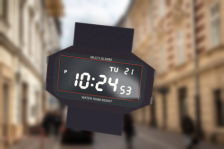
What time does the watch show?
10:24:53
